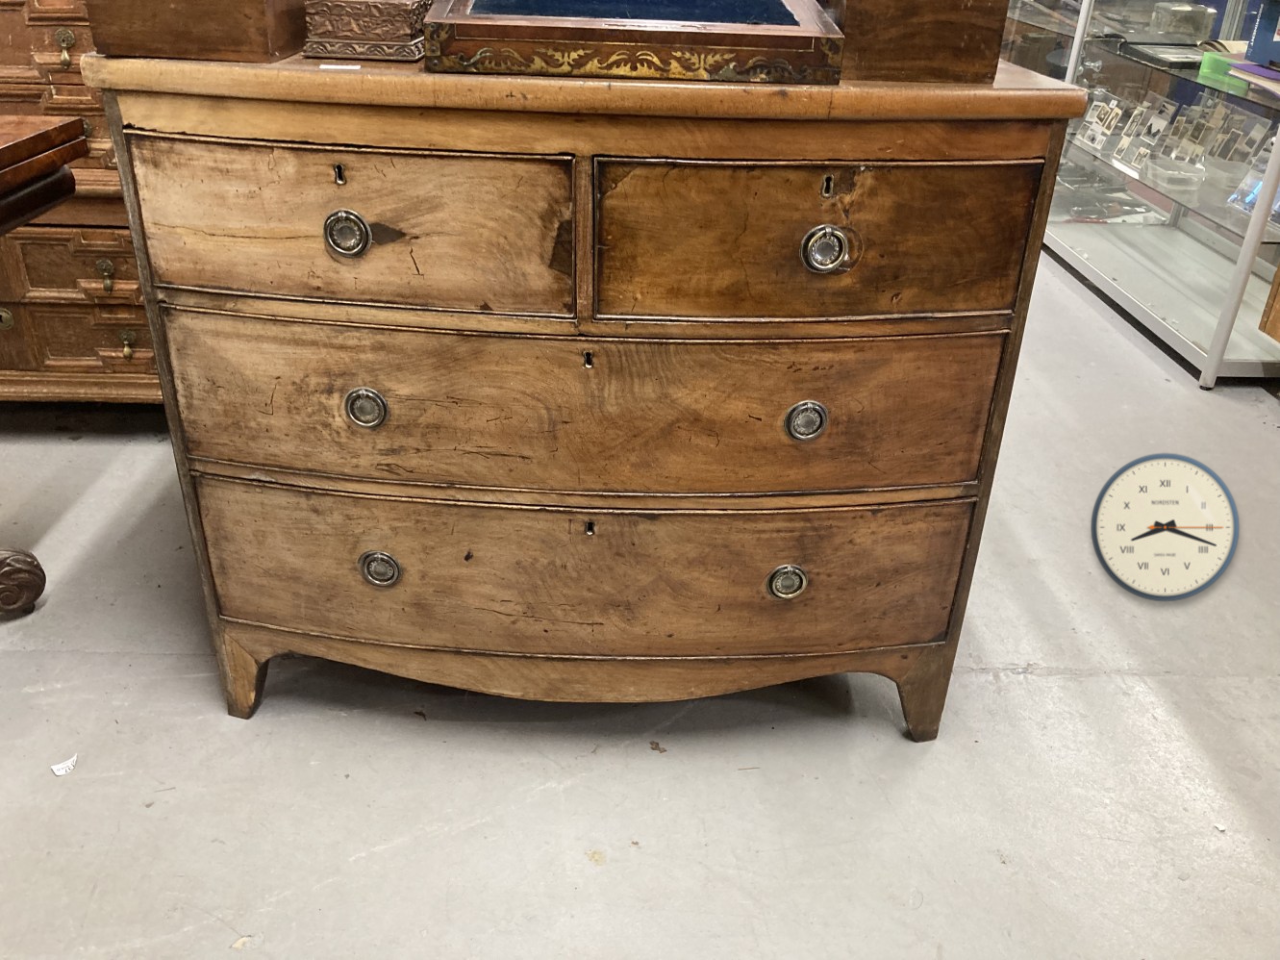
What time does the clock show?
8:18:15
